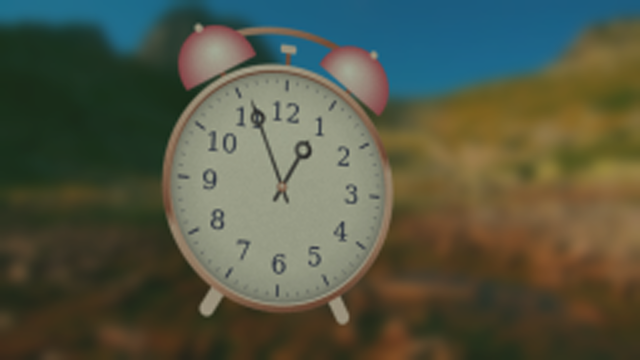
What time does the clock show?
12:56
